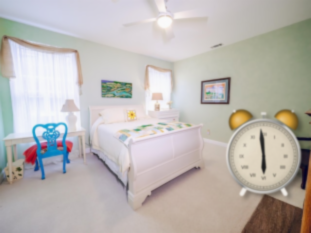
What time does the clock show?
5:59
